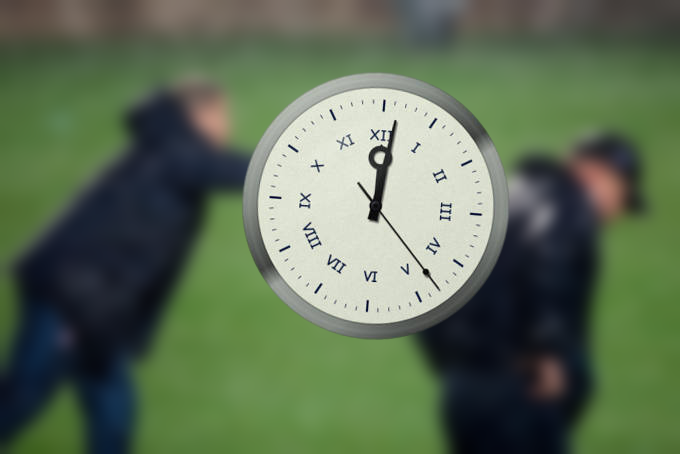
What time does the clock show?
12:01:23
